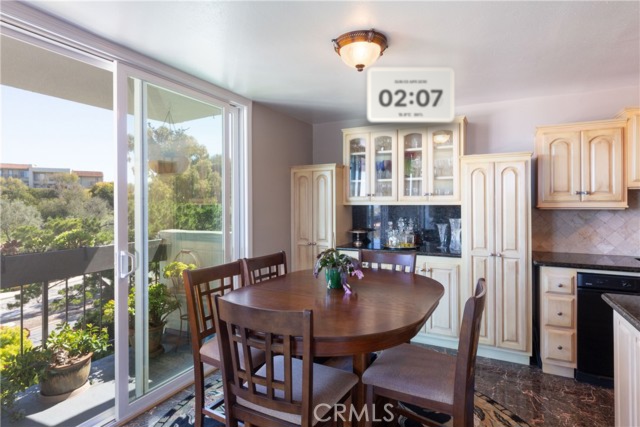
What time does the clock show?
2:07
